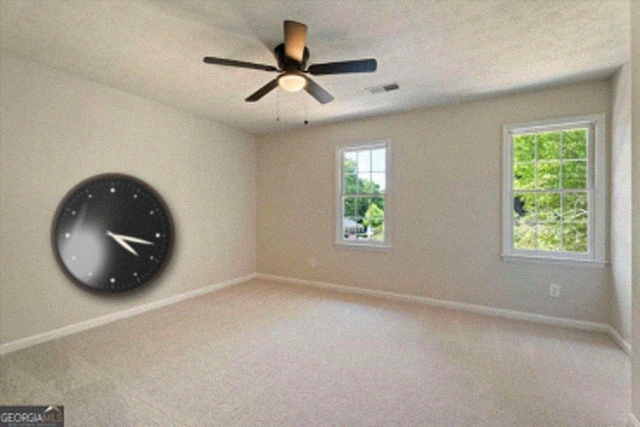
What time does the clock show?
4:17
